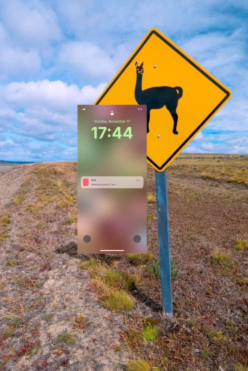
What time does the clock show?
17:44
